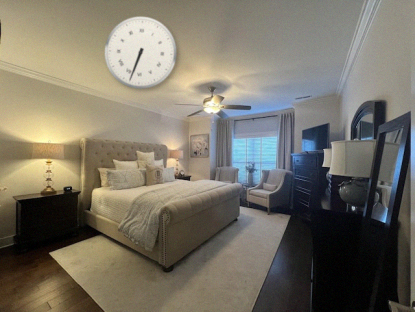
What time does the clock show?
6:33
